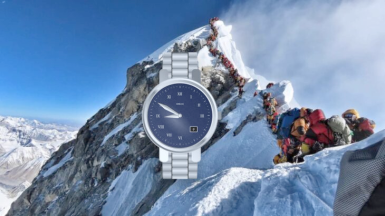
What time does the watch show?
8:50
